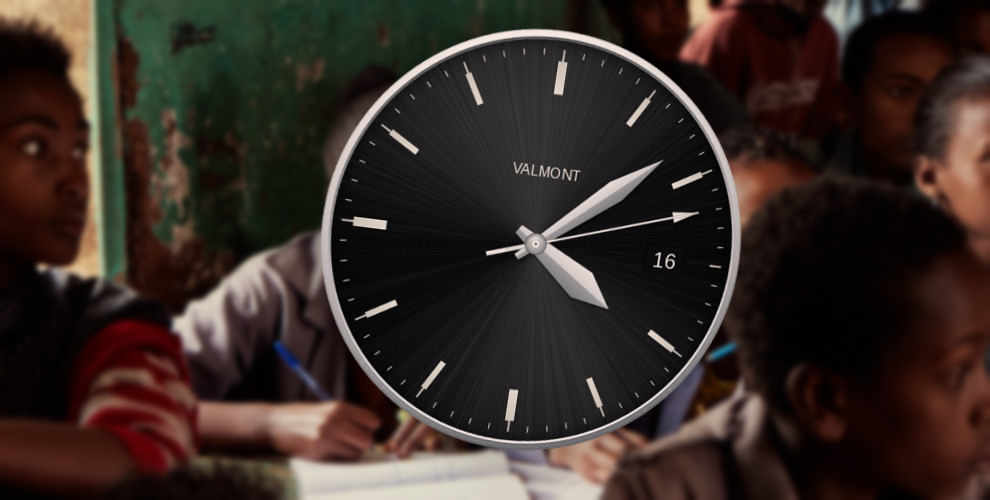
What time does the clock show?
4:08:12
